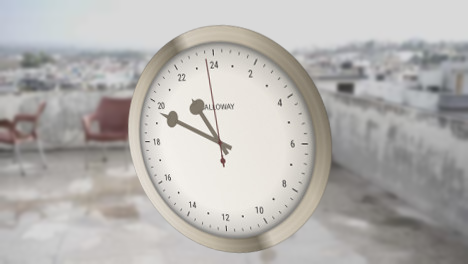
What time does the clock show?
21:48:59
